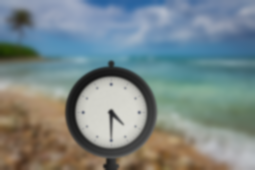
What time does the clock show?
4:30
